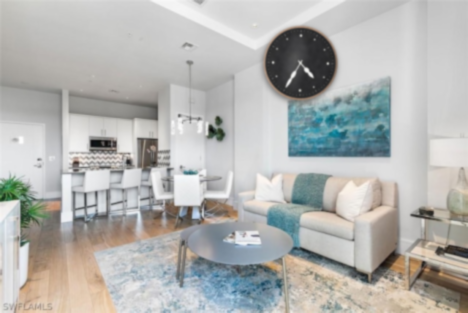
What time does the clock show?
4:35
